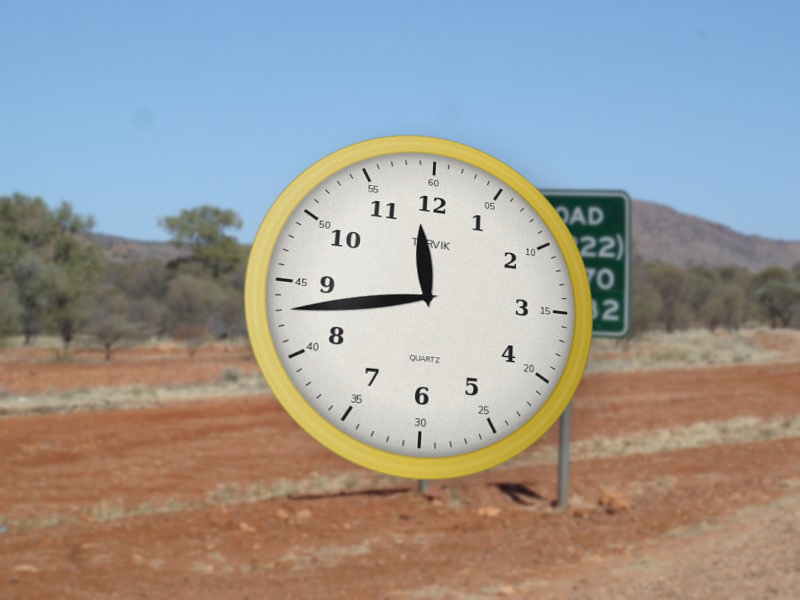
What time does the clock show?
11:43
